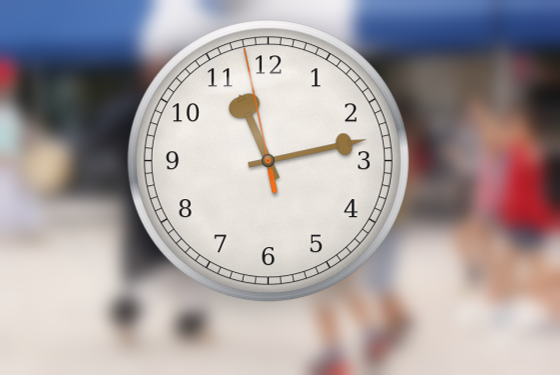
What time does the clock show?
11:12:58
